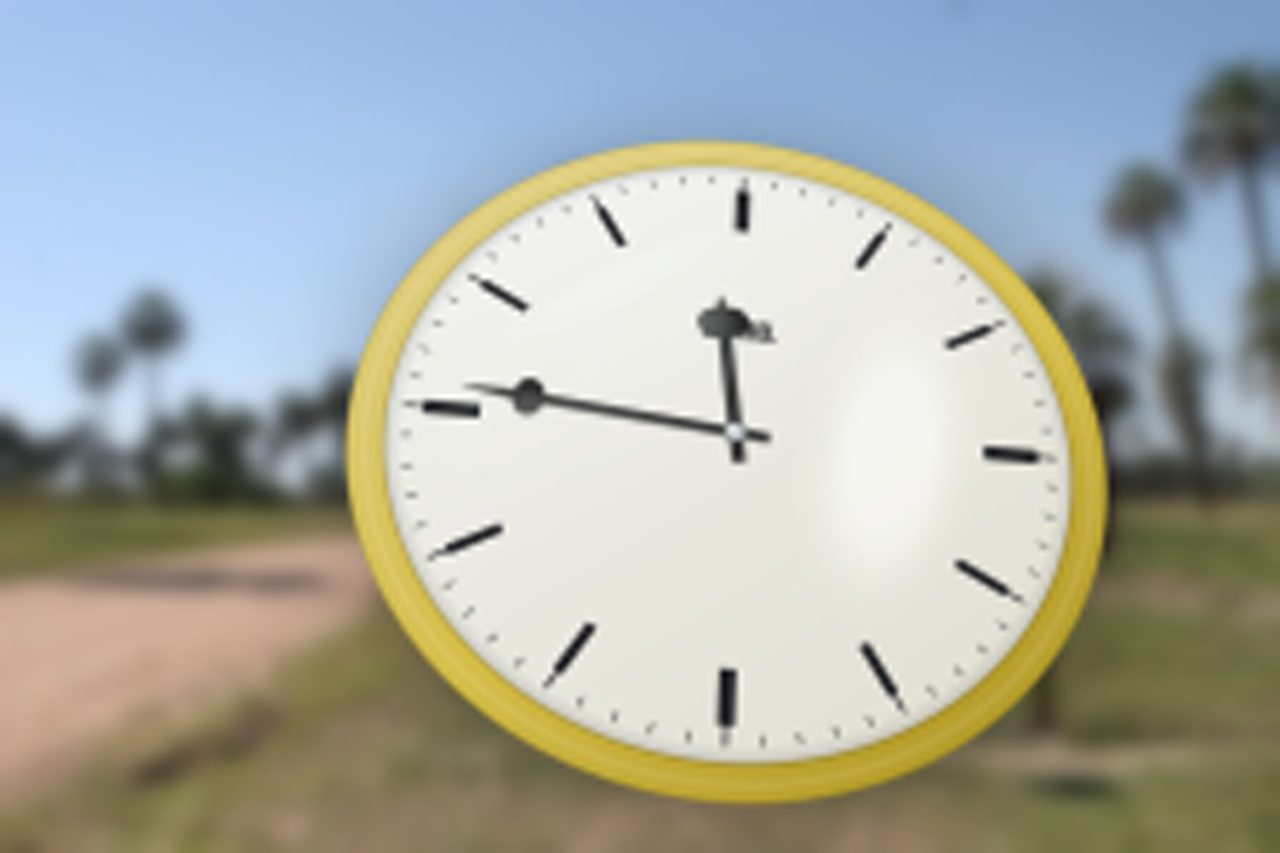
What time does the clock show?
11:46
